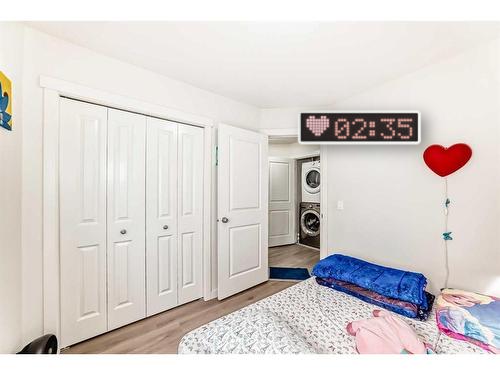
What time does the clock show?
2:35
